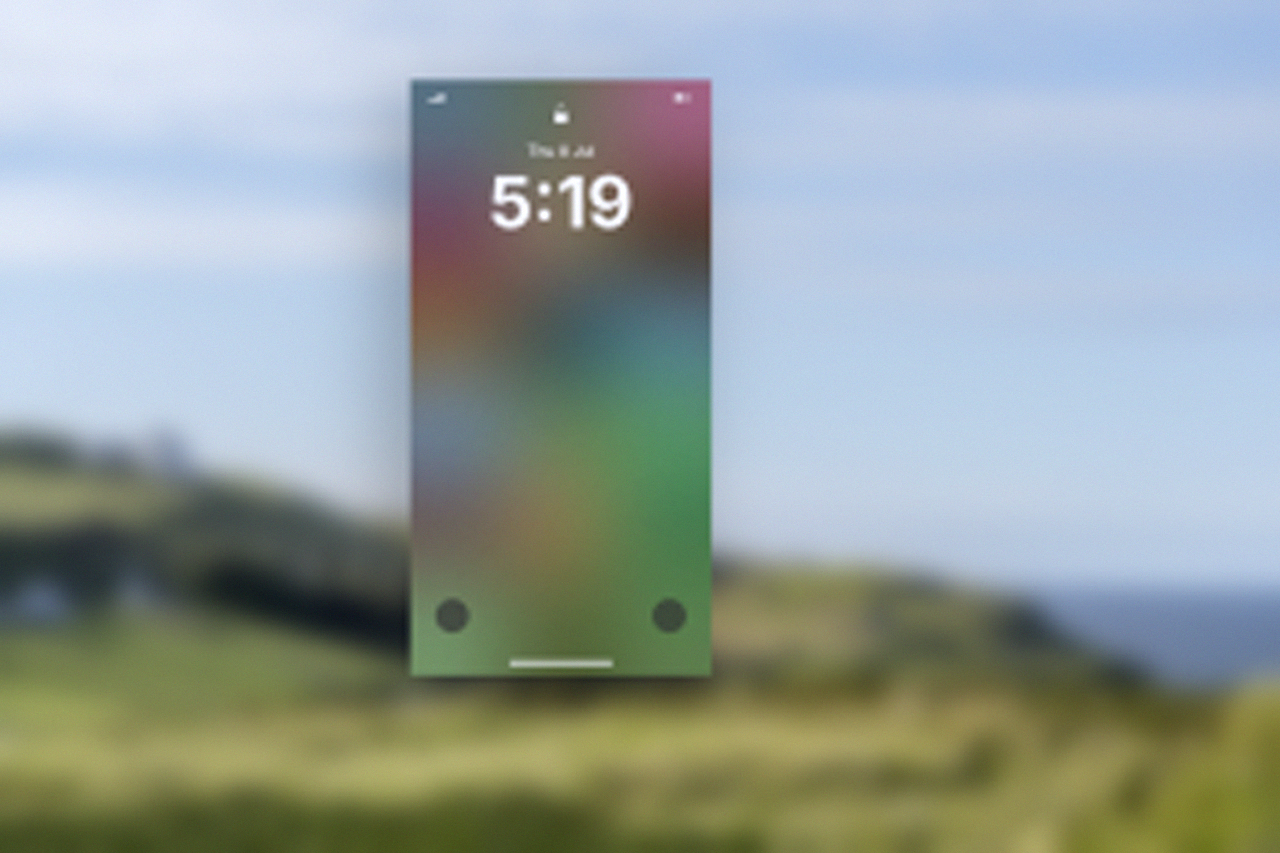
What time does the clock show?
5:19
